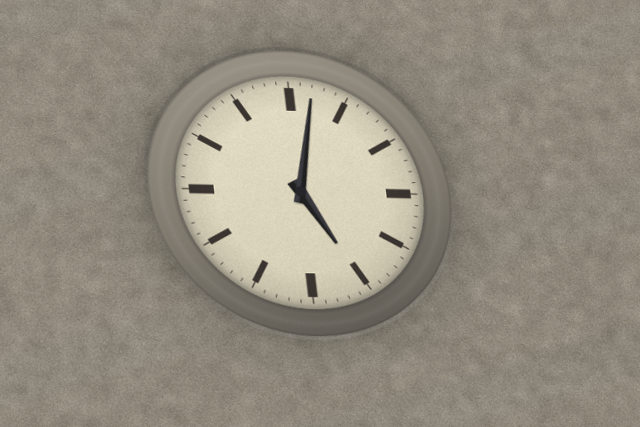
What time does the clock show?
5:02
